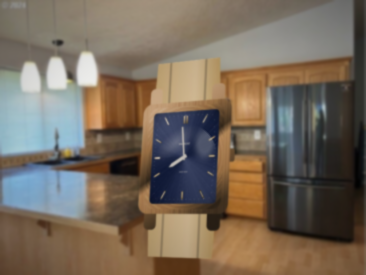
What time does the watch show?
7:59
